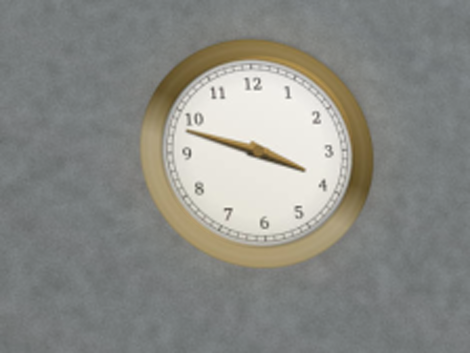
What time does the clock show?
3:48
